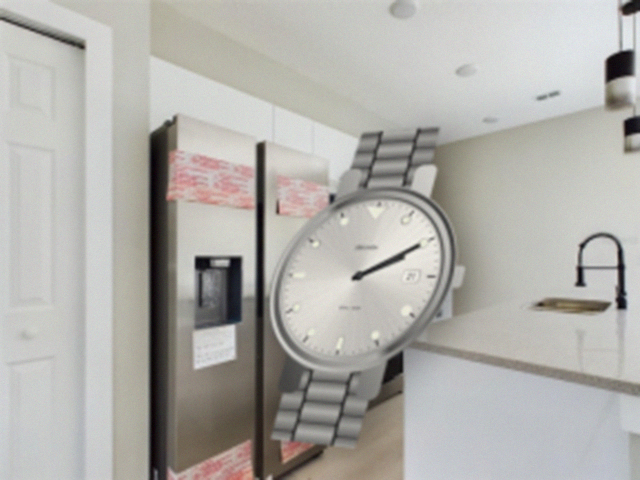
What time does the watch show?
2:10
